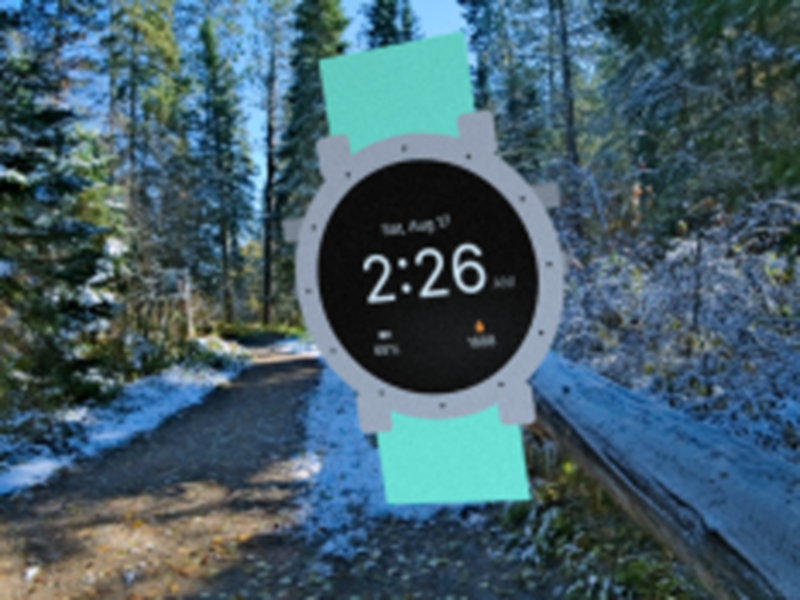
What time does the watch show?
2:26
